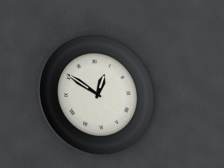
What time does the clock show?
12:51
